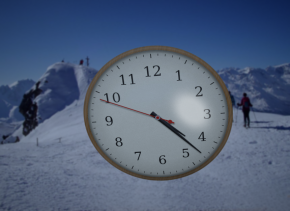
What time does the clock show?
4:22:49
